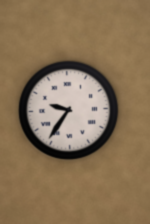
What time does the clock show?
9:36
